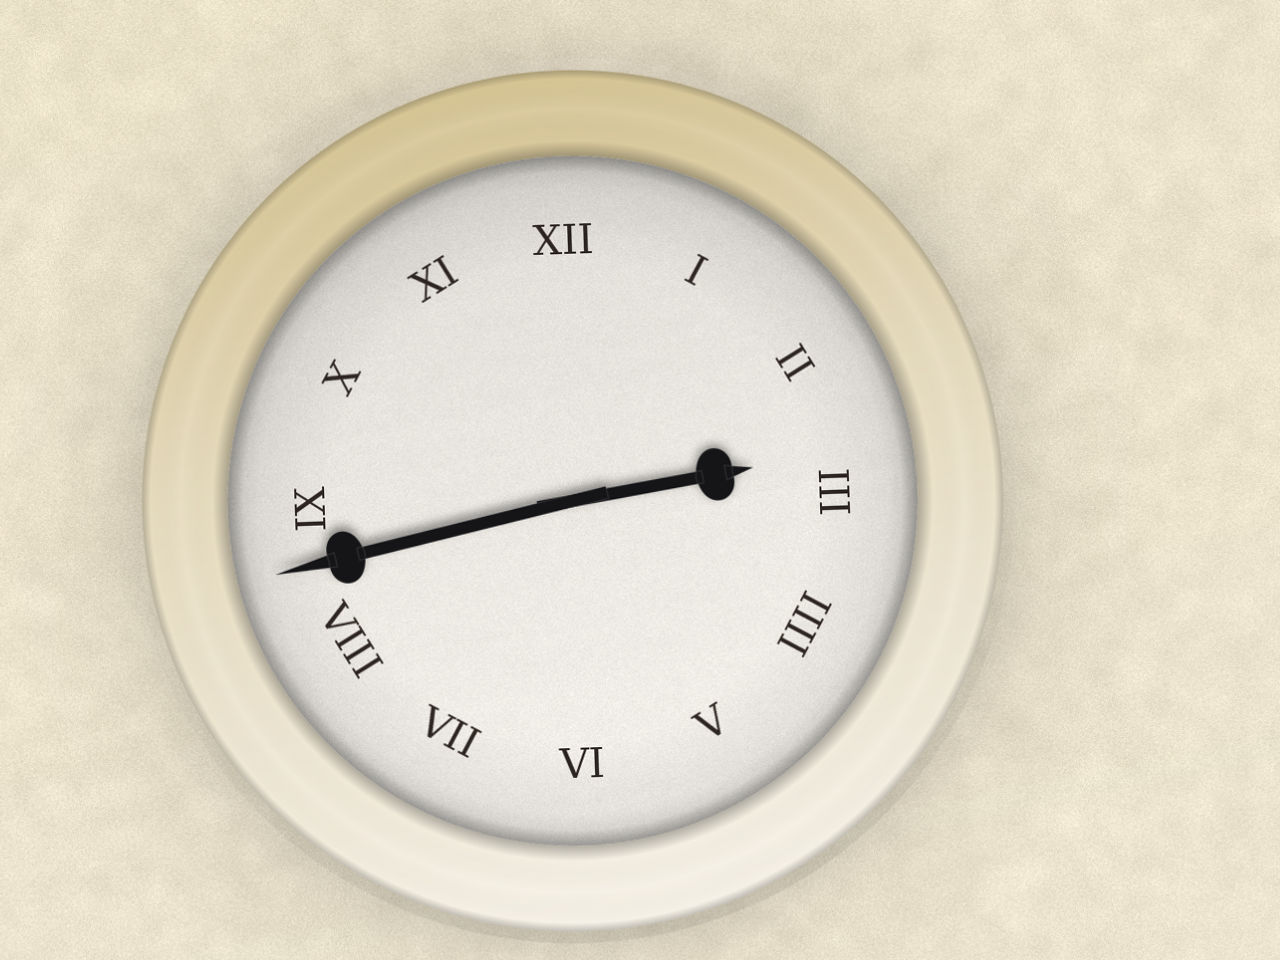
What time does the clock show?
2:43
